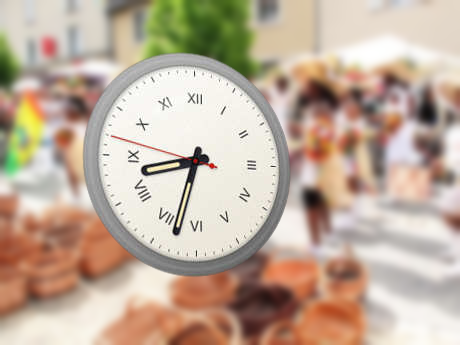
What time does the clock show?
8:32:47
